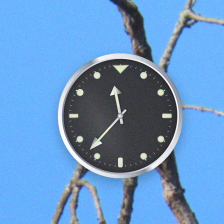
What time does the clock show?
11:37
